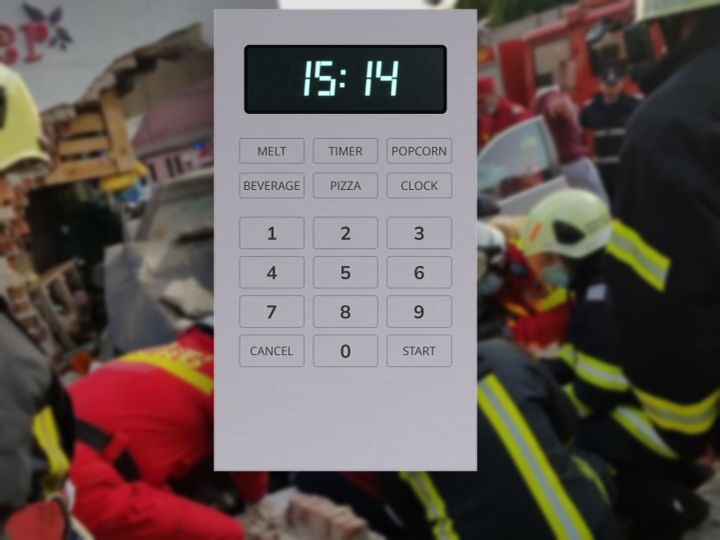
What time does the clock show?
15:14
